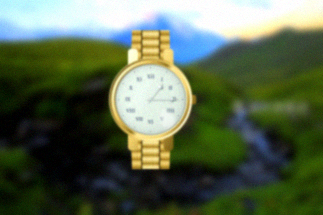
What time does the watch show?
1:15
